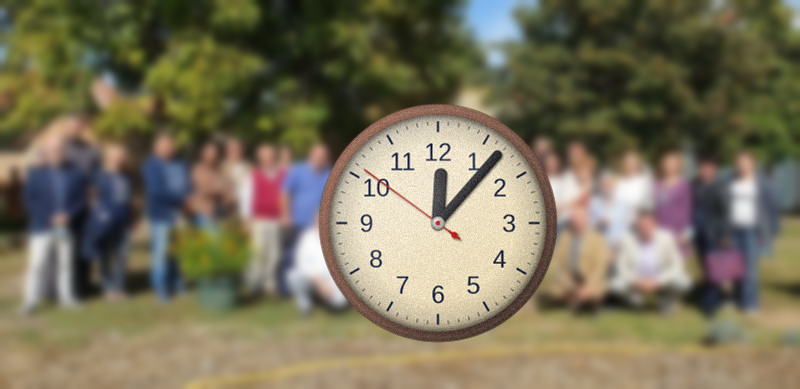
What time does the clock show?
12:06:51
